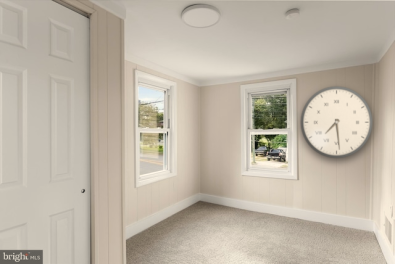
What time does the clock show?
7:29
